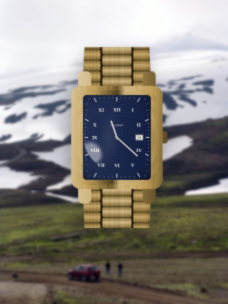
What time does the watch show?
11:22
